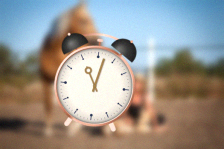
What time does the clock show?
11:02
